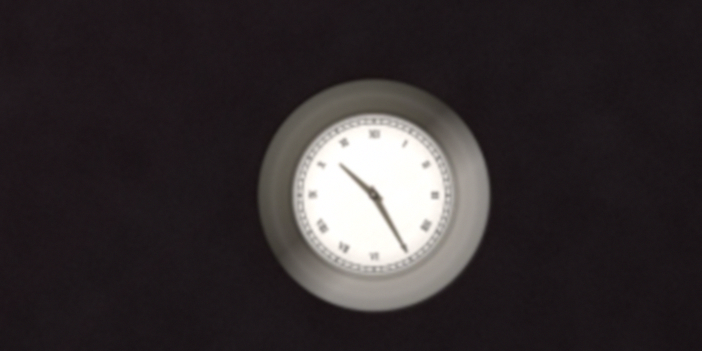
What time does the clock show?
10:25
